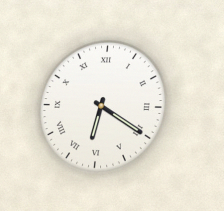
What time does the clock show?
6:20
